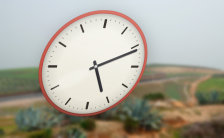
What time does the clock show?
5:11
